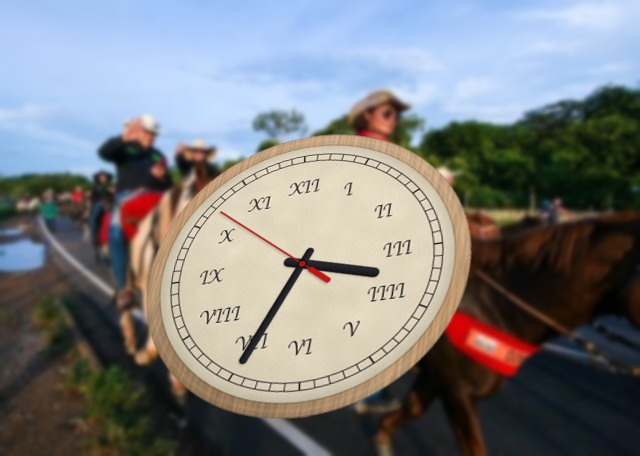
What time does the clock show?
3:34:52
